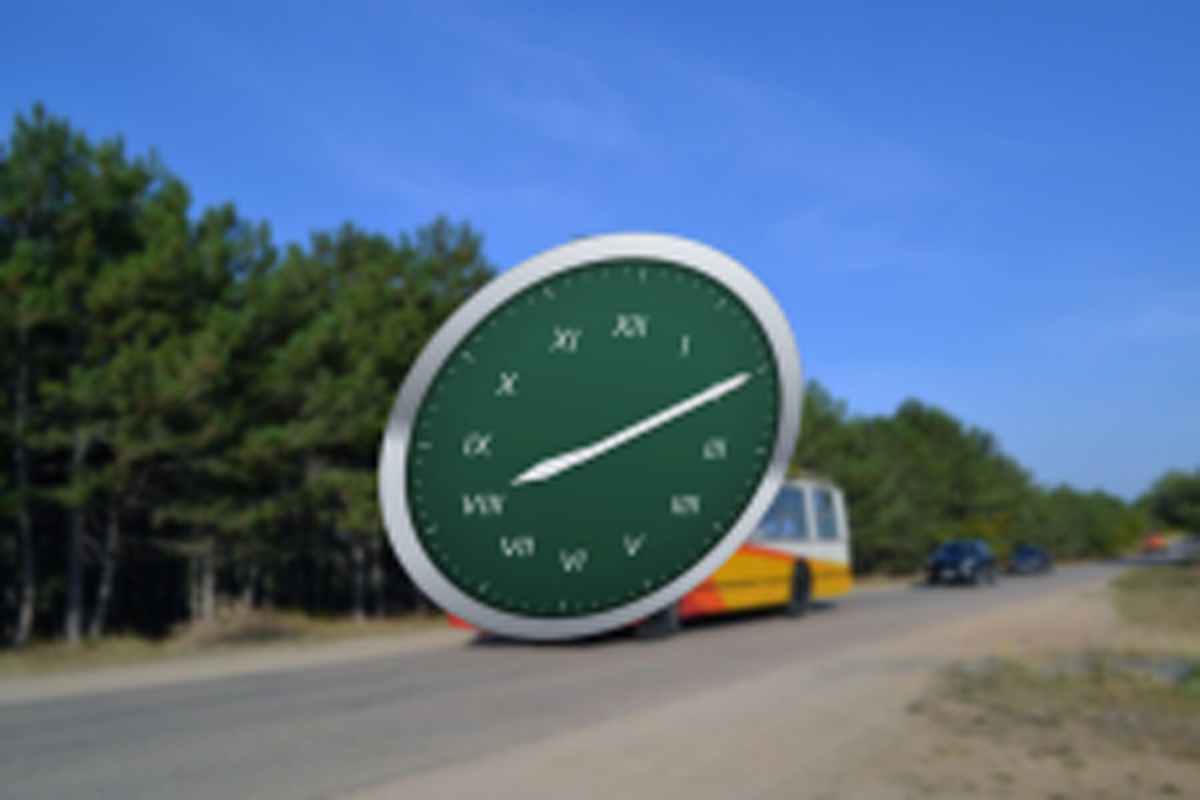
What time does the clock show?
8:10
